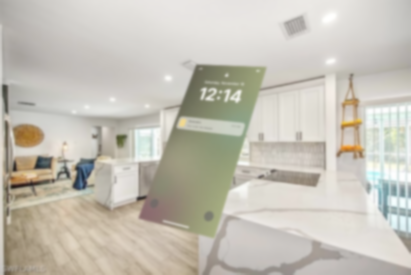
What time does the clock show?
12:14
